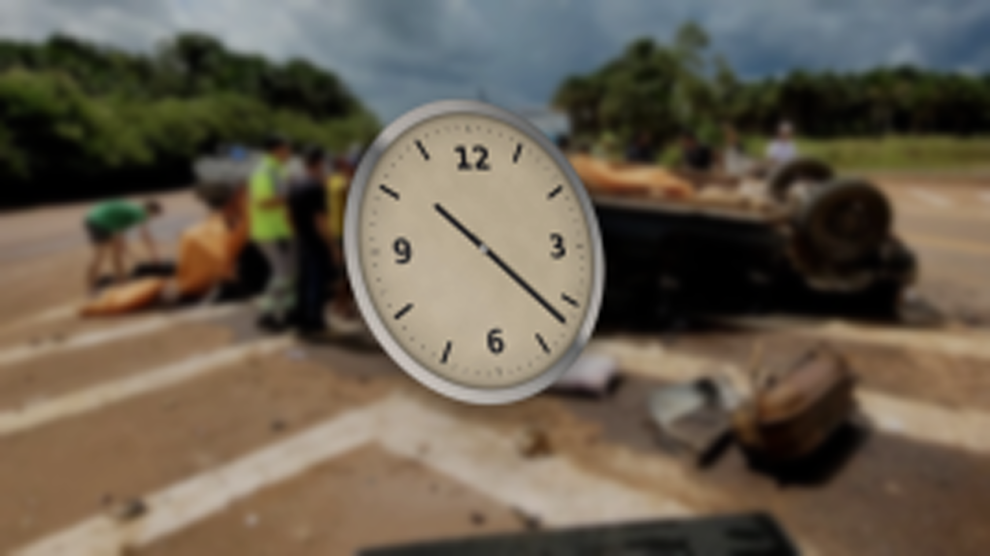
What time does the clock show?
10:22
